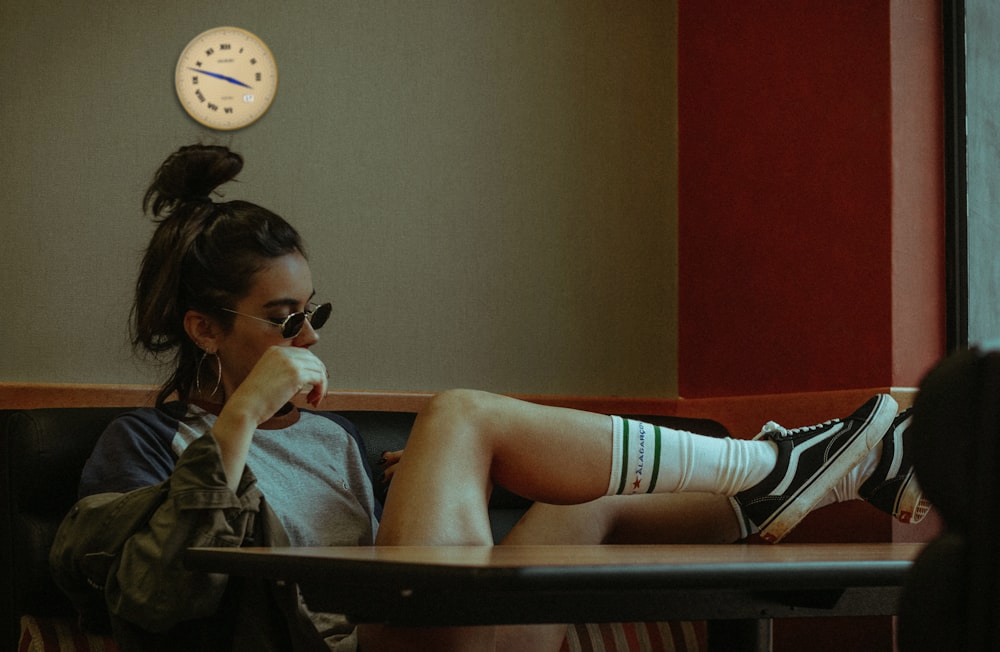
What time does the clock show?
3:48
